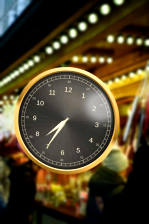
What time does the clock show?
7:35
